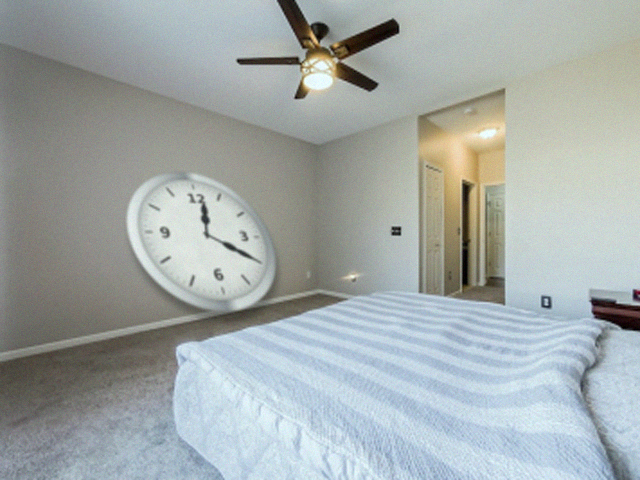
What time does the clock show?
12:20
